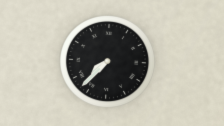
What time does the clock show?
7:37
